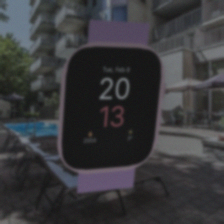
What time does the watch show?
20:13
